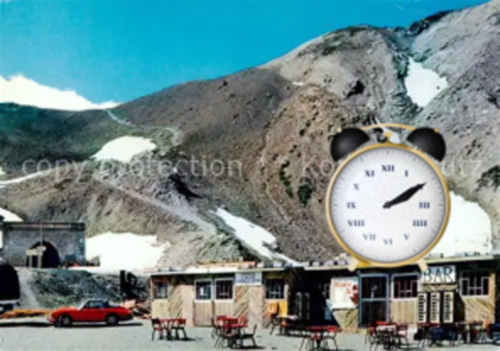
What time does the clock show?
2:10
